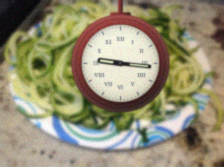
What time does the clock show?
9:16
